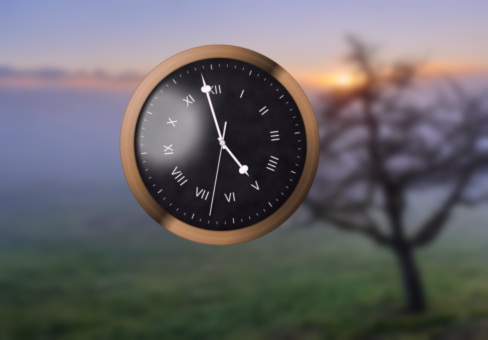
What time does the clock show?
4:58:33
